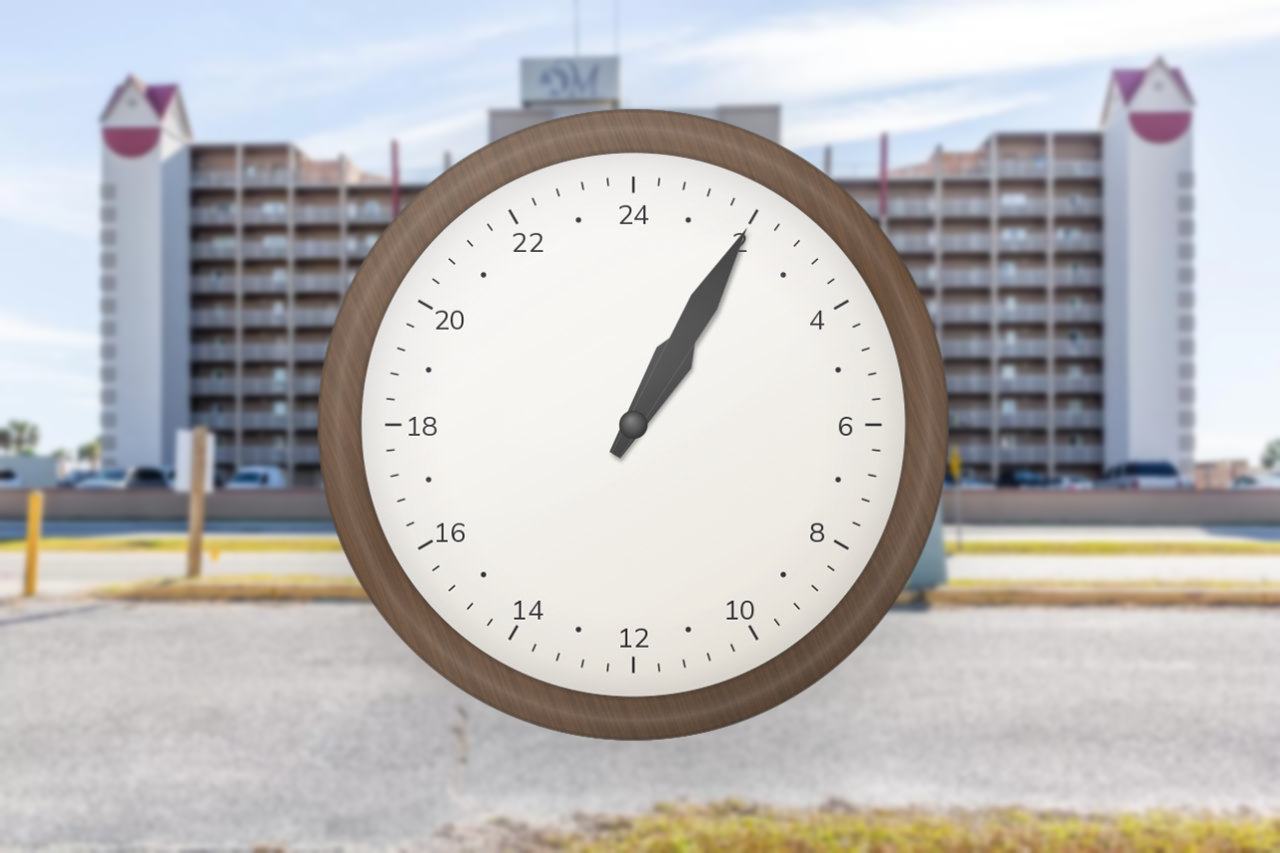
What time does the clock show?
2:05
